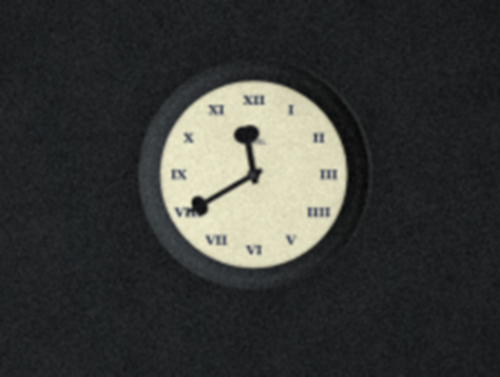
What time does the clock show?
11:40
